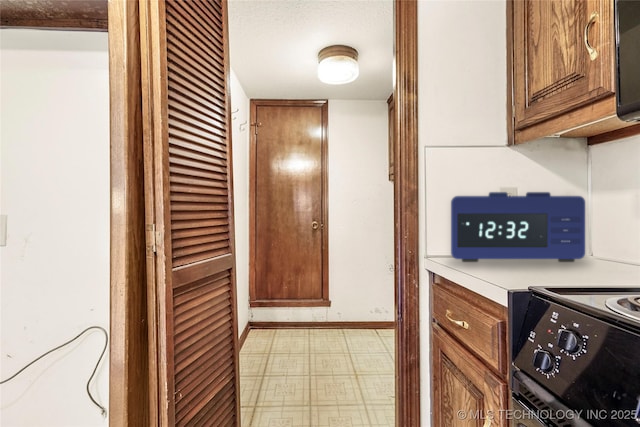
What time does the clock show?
12:32
